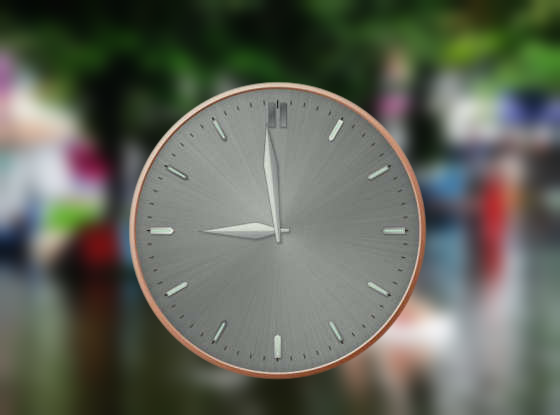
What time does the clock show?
8:59
